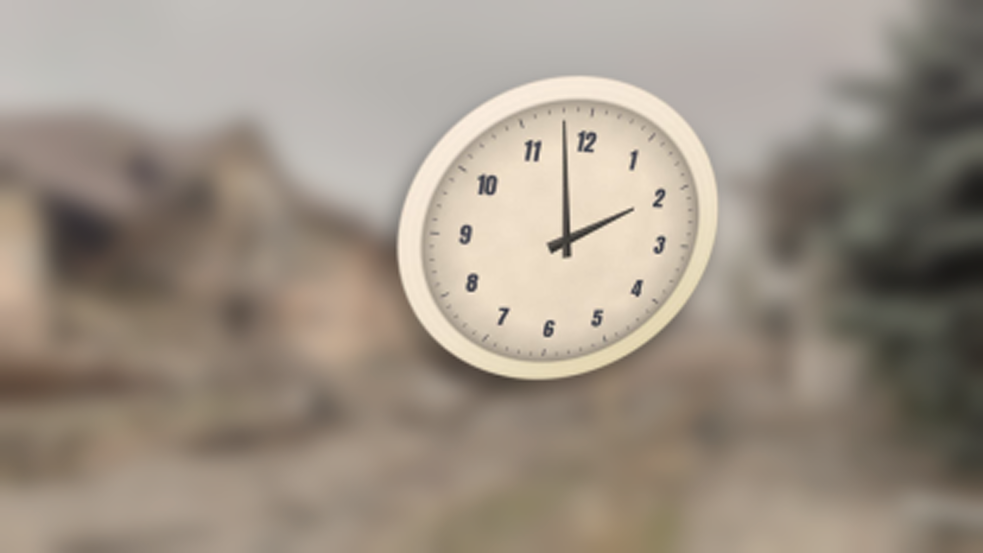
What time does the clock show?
1:58
